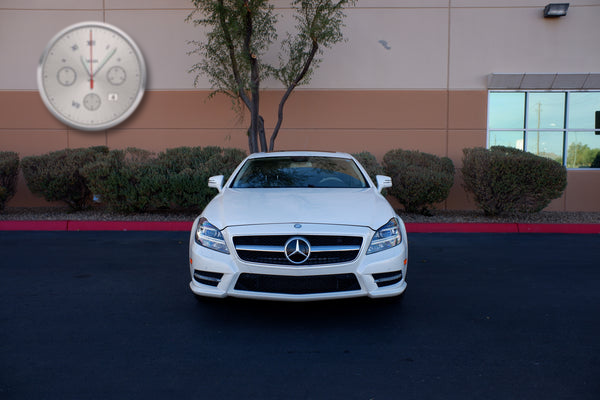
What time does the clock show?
11:07
